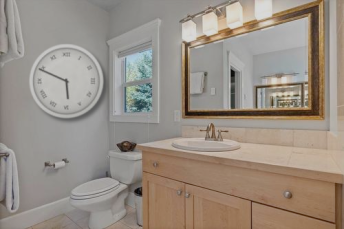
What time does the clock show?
5:49
